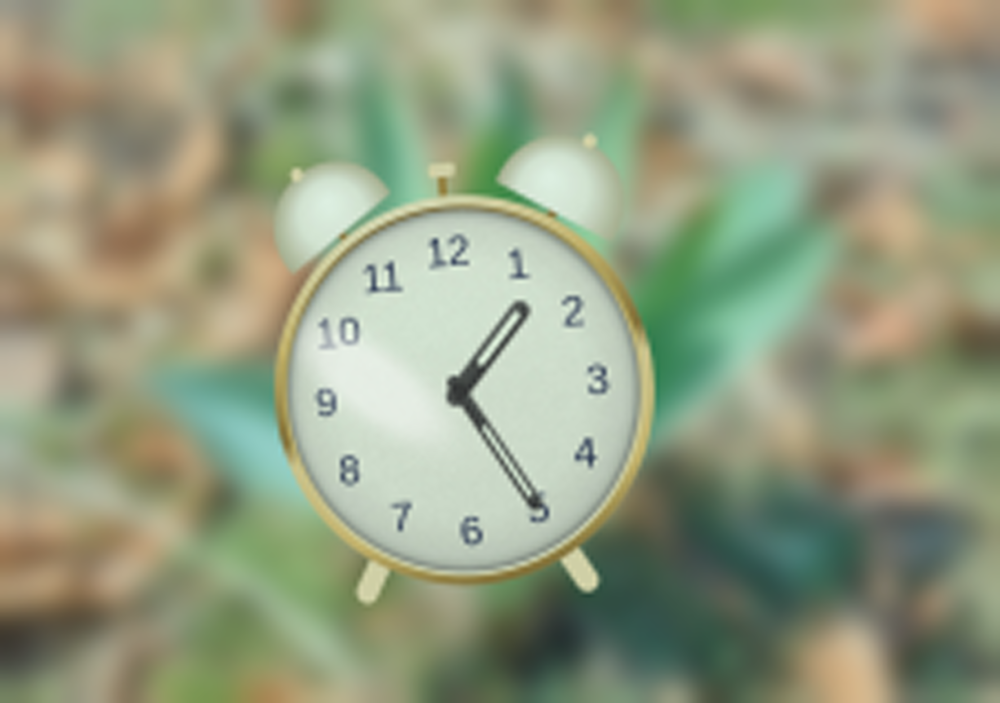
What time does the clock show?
1:25
